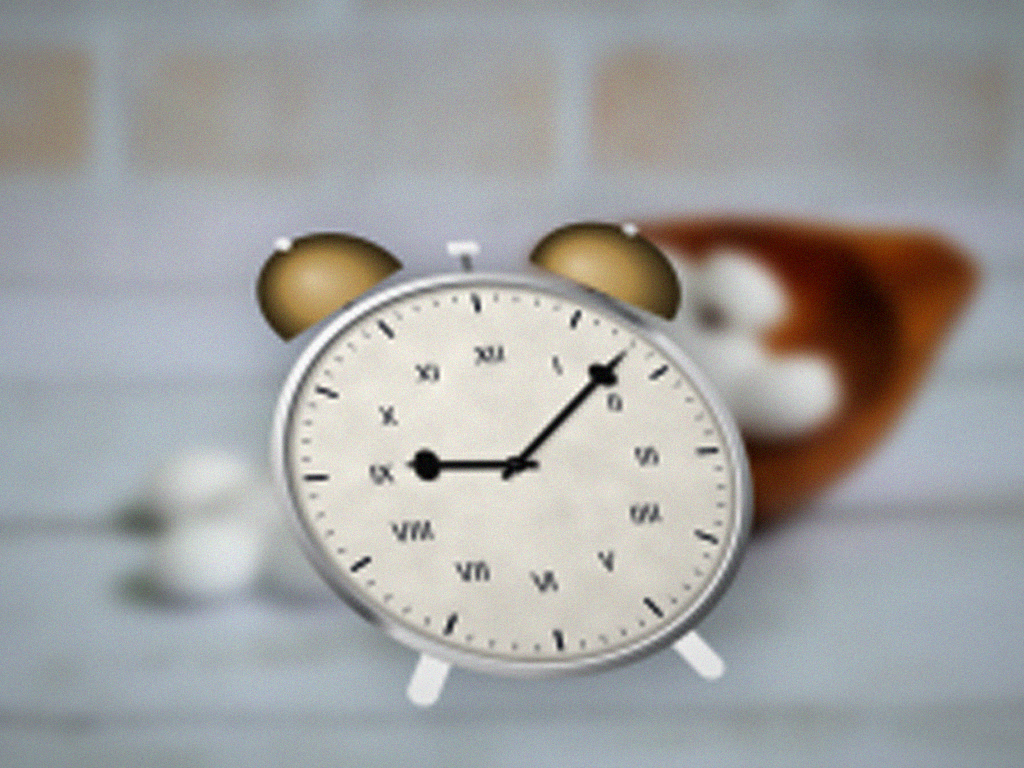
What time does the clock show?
9:08
